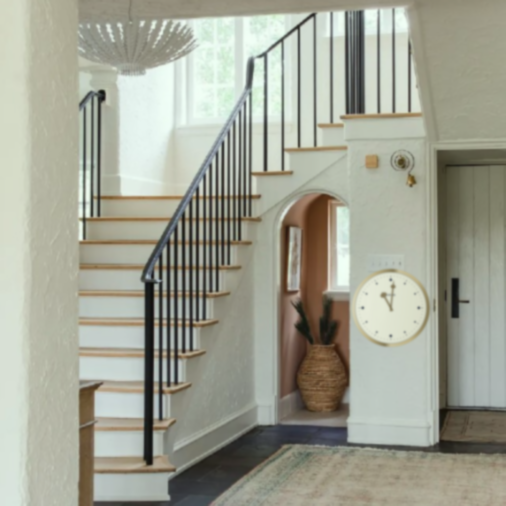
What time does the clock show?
11:01
